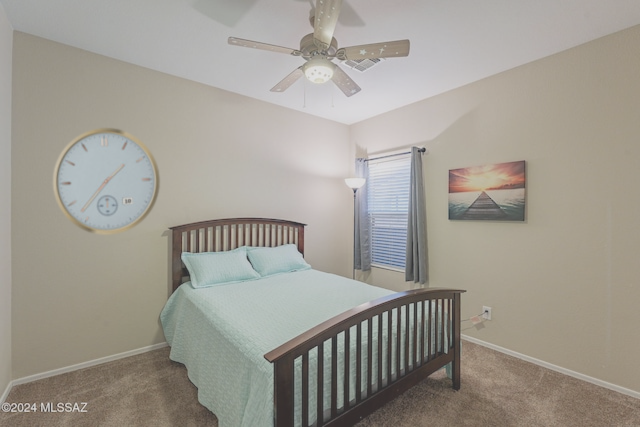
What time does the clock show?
1:37
